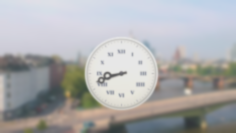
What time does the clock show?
8:42
